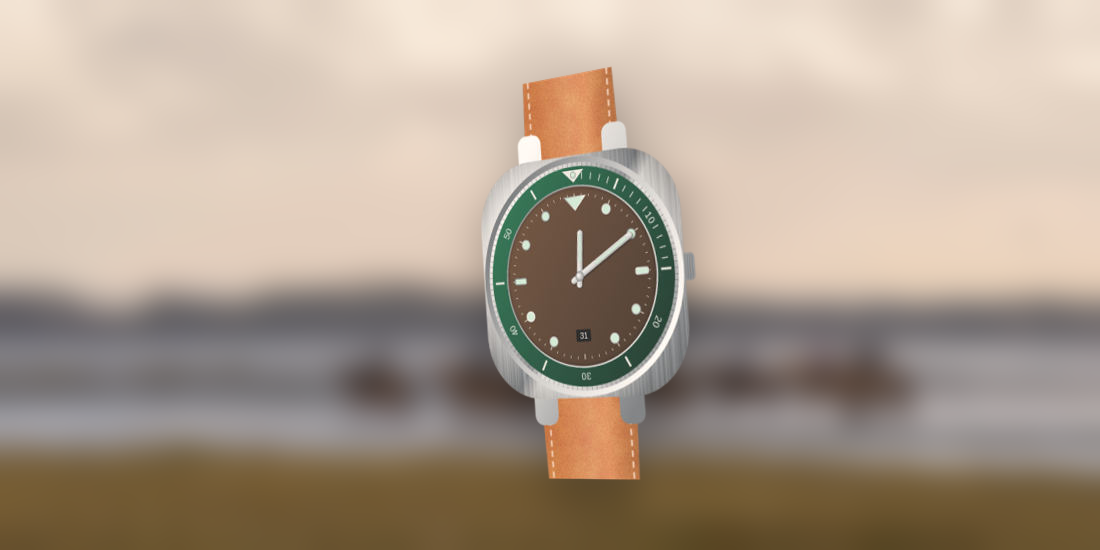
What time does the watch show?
12:10
